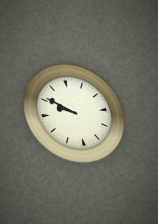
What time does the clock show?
9:51
